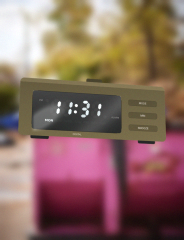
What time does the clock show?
11:31
